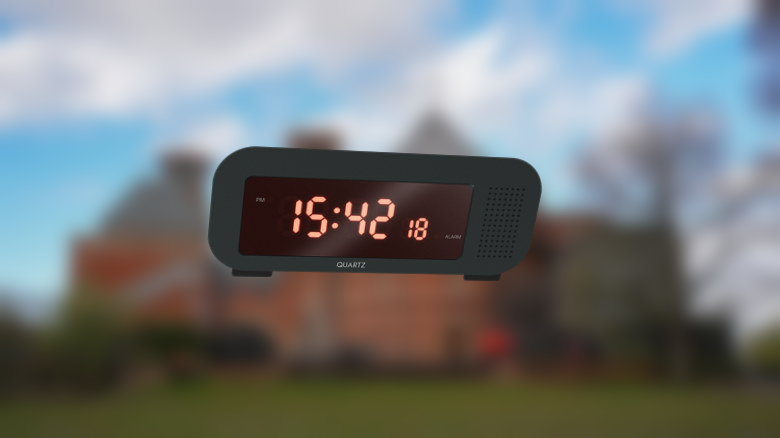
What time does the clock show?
15:42:18
